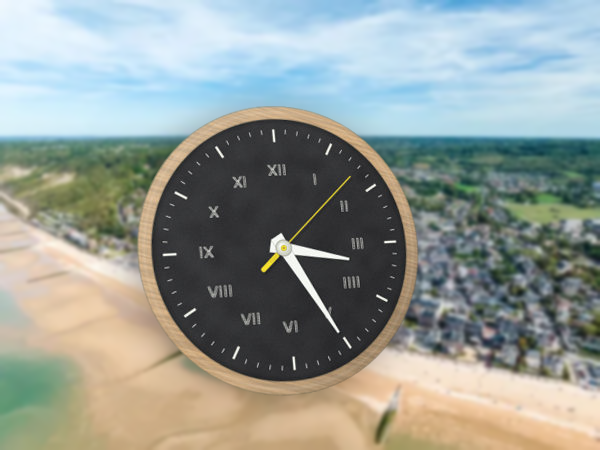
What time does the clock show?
3:25:08
